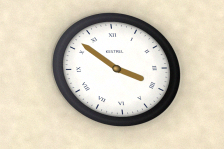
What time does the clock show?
3:52
